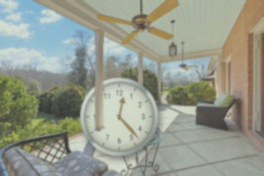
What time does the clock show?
12:23
